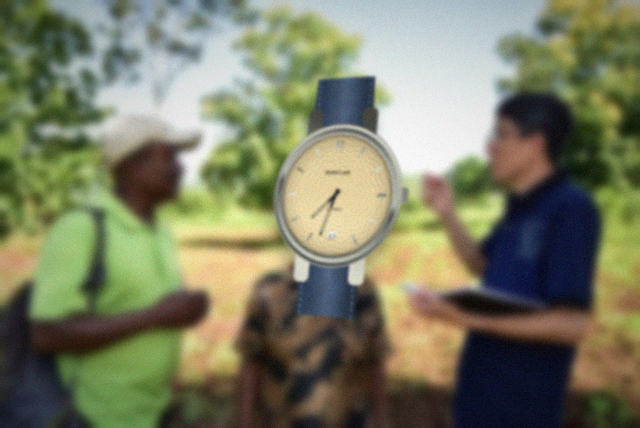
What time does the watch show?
7:33
